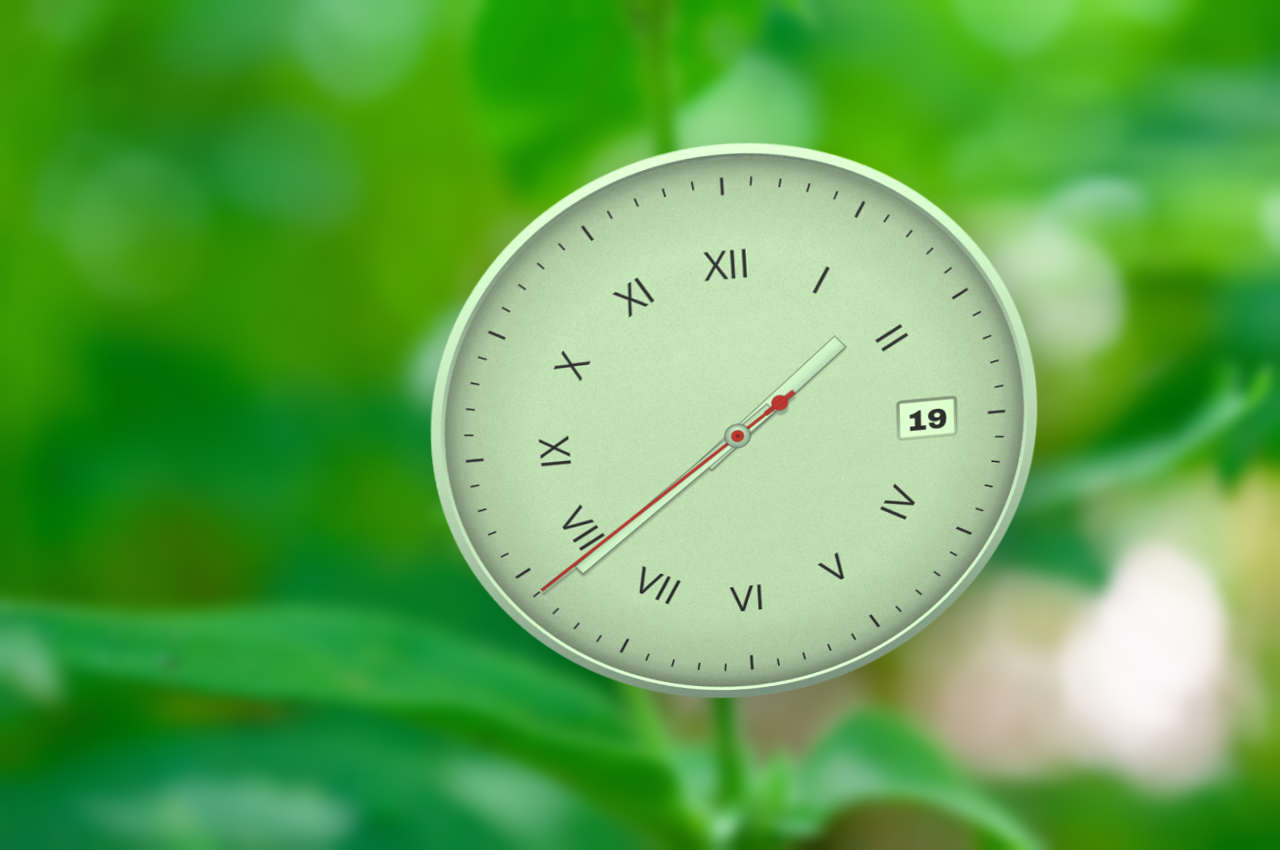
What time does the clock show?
1:38:39
